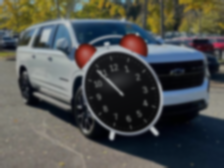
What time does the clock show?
10:54
